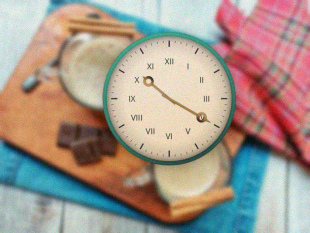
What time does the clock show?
10:20
